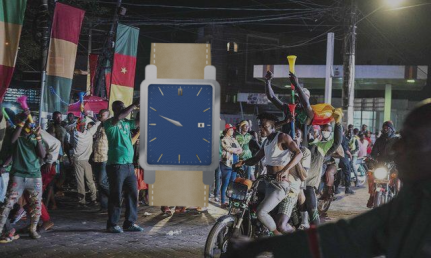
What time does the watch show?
9:49
